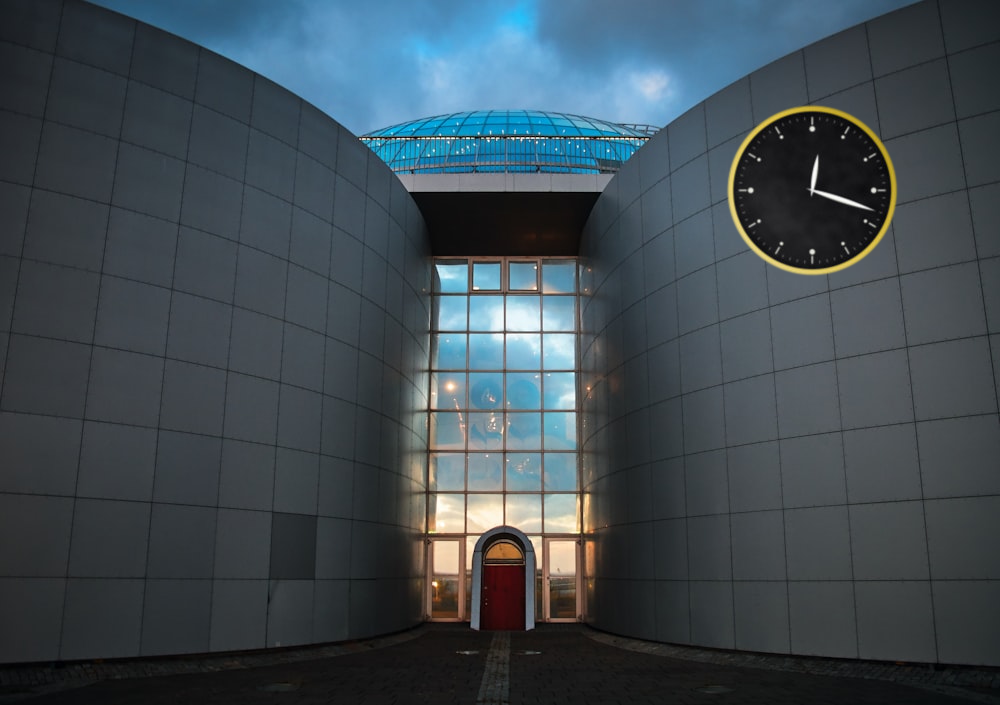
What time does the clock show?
12:18
